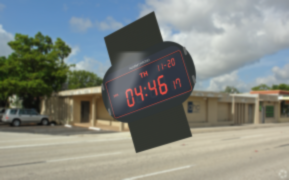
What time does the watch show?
4:46
